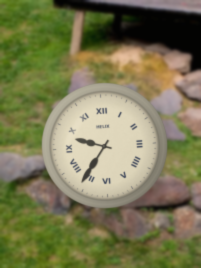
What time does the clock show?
9:36
